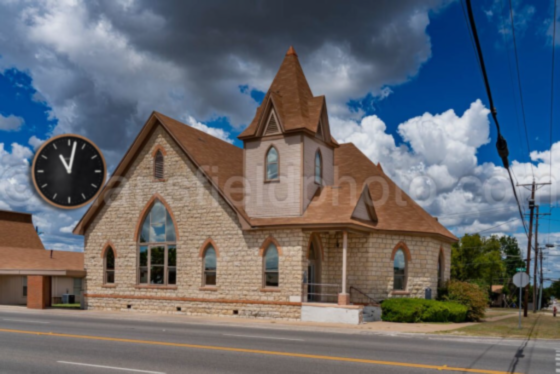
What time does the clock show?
11:02
